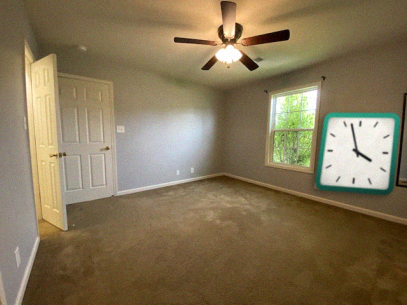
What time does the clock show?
3:57
